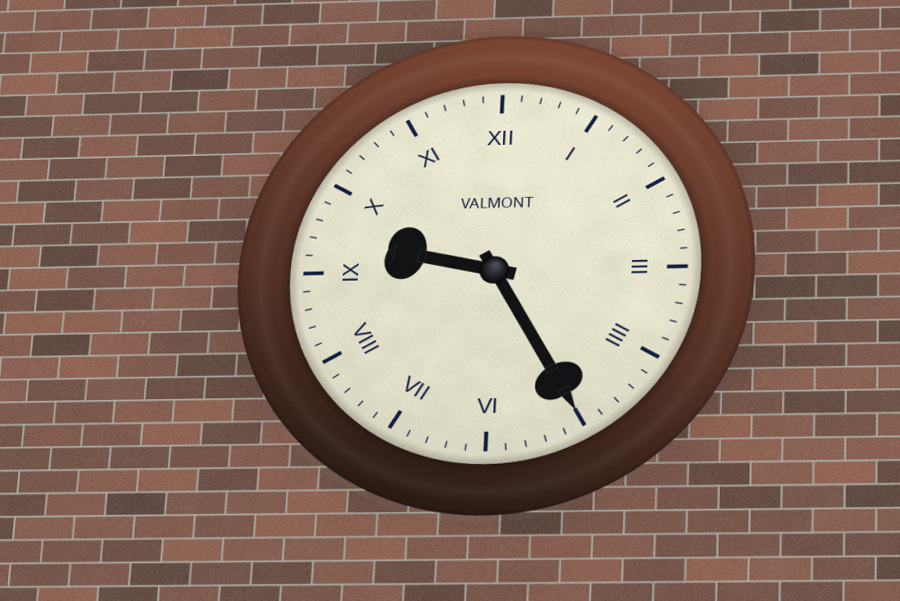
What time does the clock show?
9:25
